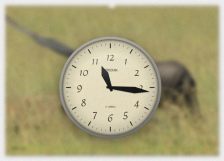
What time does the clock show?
11:16
